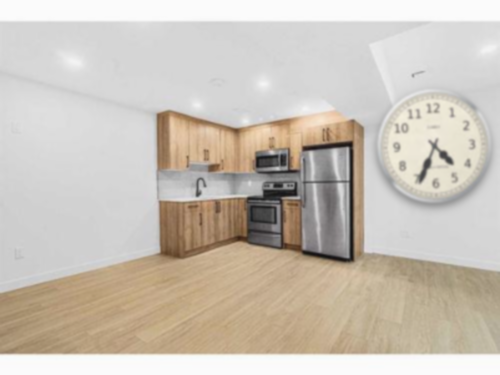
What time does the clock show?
4:34
